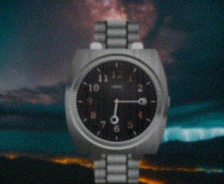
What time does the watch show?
6:15
